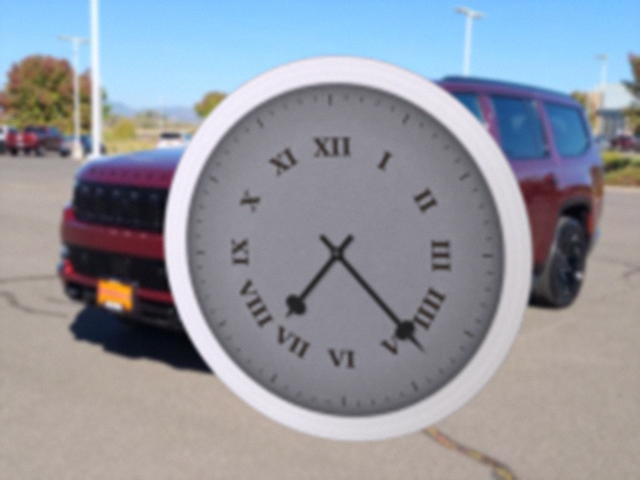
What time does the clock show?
7:23
